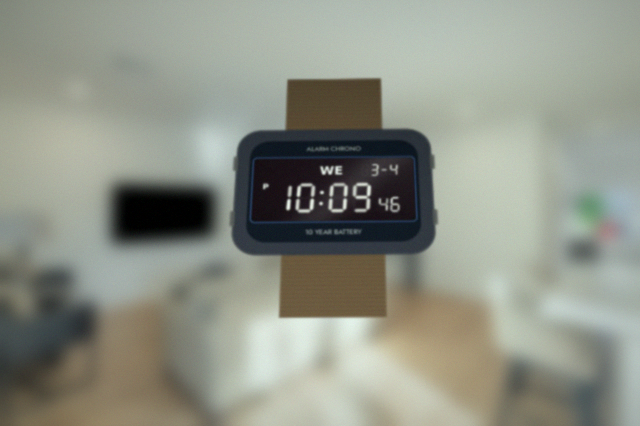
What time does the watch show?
10:09:46
